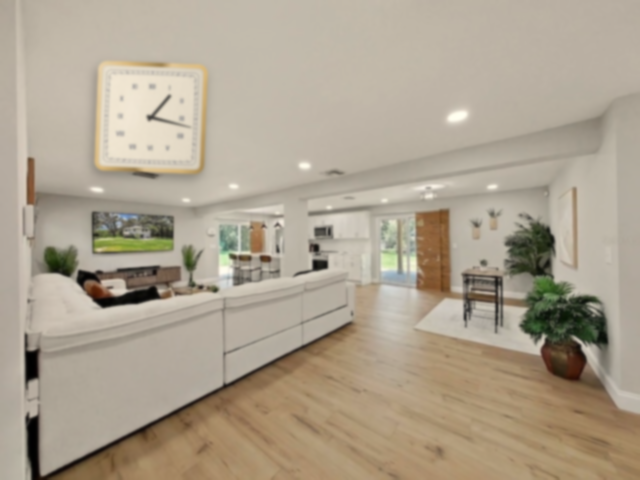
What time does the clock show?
1:17
